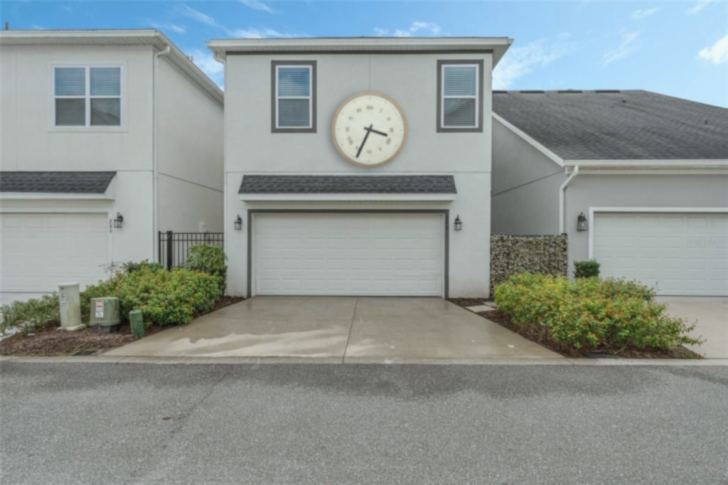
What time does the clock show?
3:34
